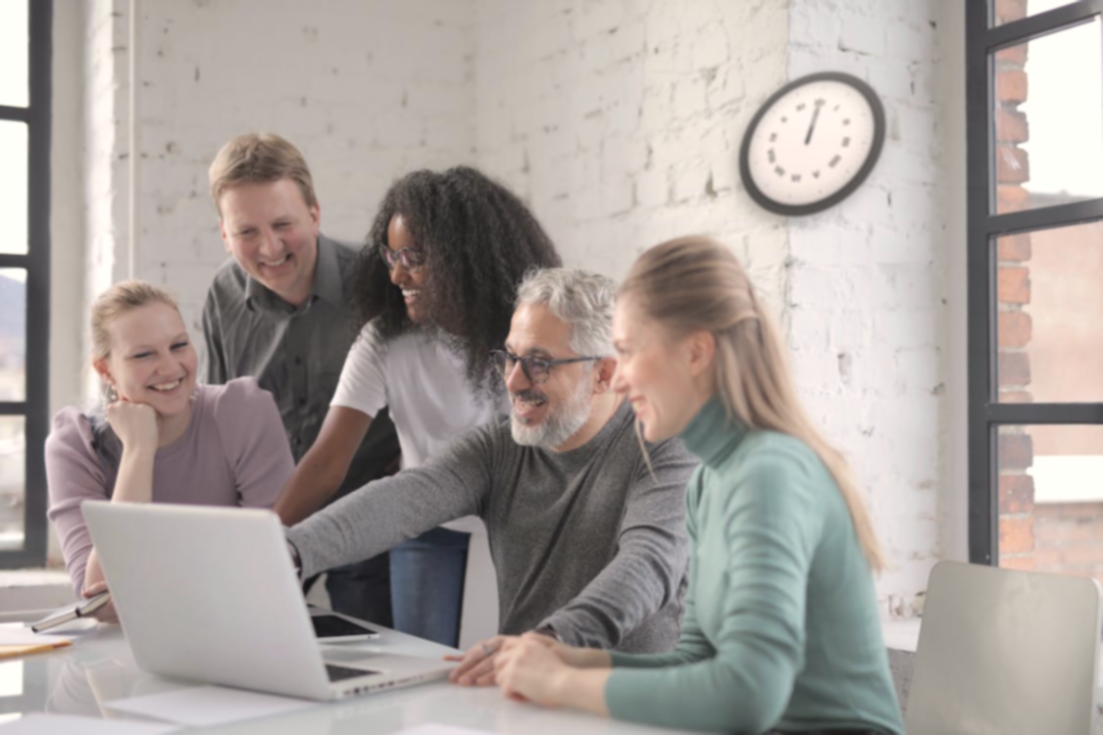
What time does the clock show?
12:00
